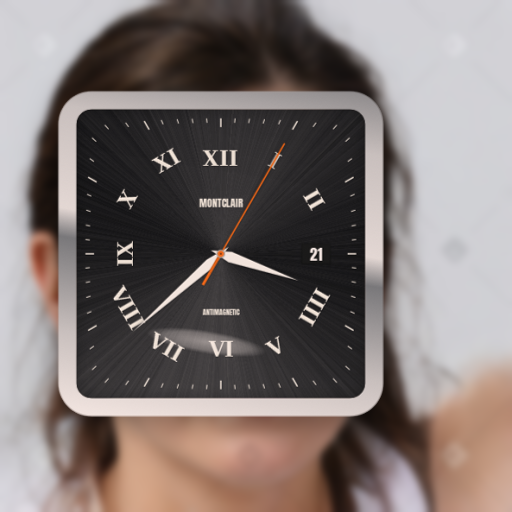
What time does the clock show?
3:38:05
